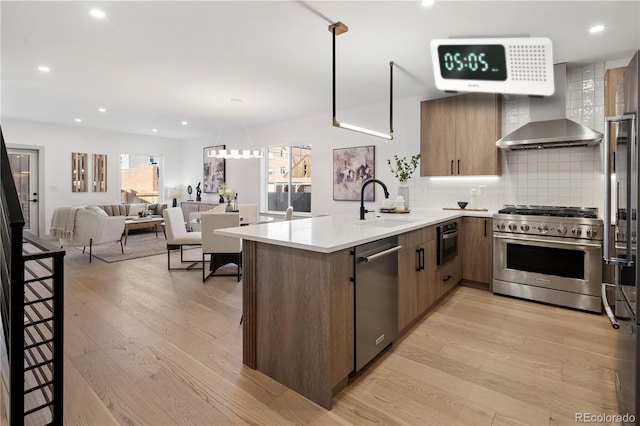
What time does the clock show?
5:05
